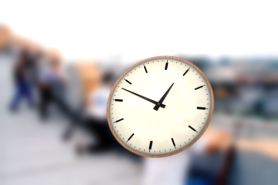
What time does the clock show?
12:48
